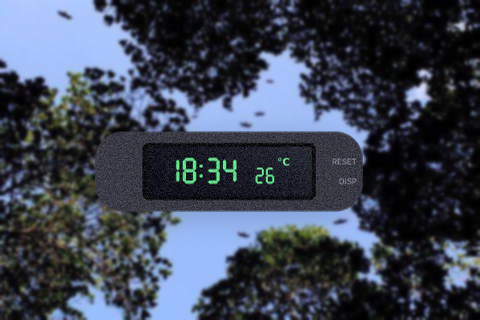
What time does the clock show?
18:34
